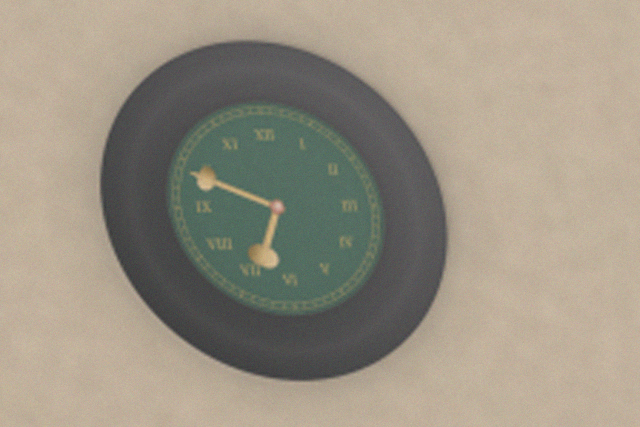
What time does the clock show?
6:49
